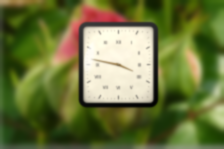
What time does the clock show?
3:47
